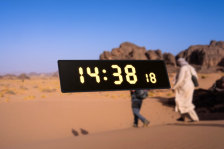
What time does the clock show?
14:38:18
